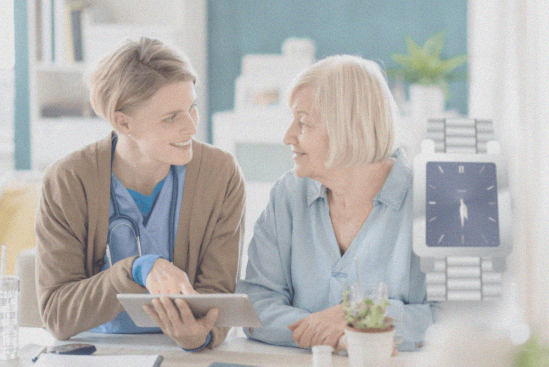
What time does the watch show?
5:30
